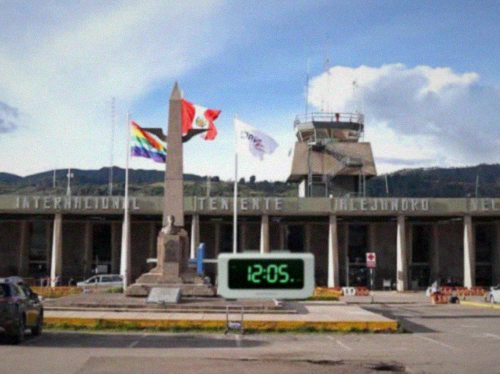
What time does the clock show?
12:05
